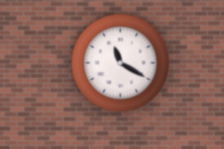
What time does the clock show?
11:20
